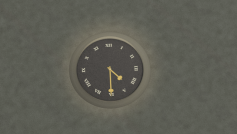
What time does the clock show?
4:30
